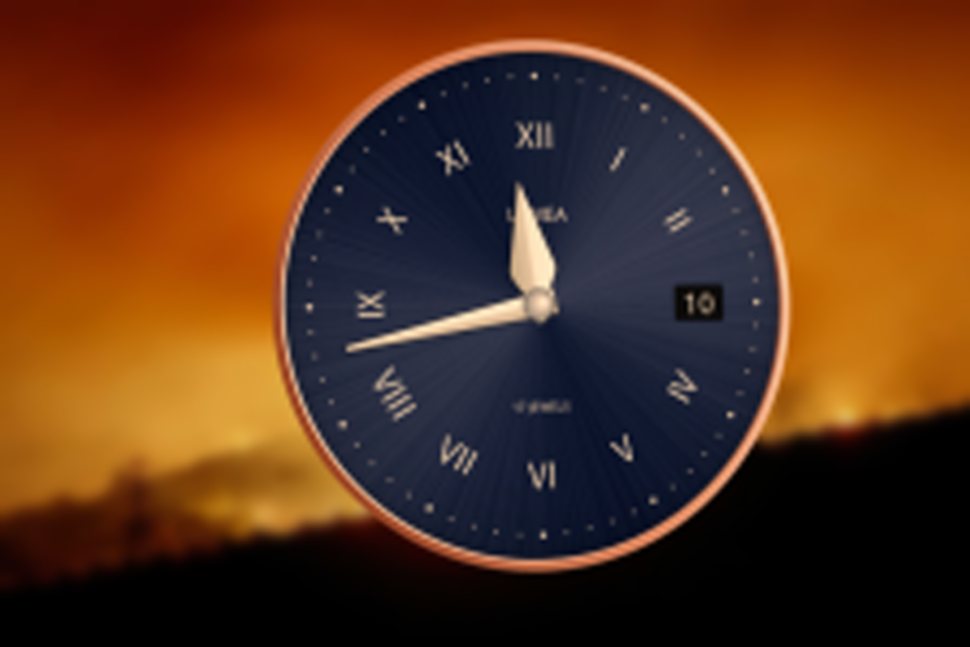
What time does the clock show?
11:43
